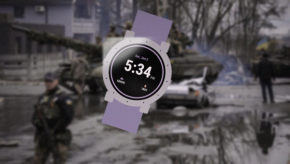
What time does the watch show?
5:34
